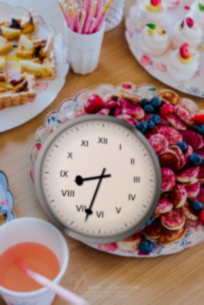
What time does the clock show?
8:33
